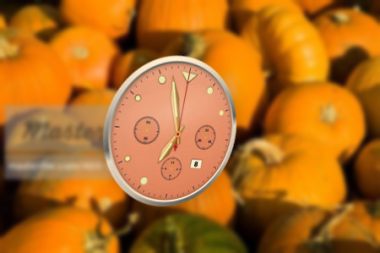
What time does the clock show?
6:57
